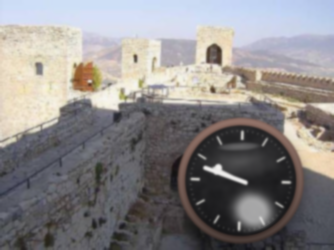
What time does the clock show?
9:48
